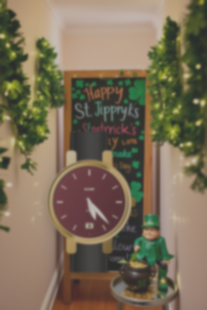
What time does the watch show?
5:23
